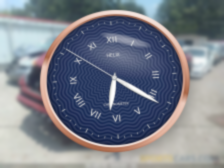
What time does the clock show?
6:20:51
